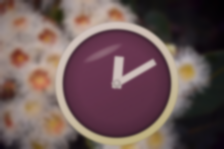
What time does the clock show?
12:10
